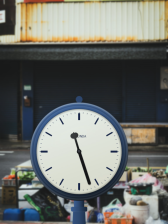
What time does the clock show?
11:27
